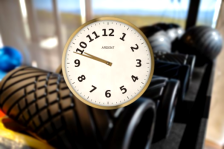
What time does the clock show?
9:48
